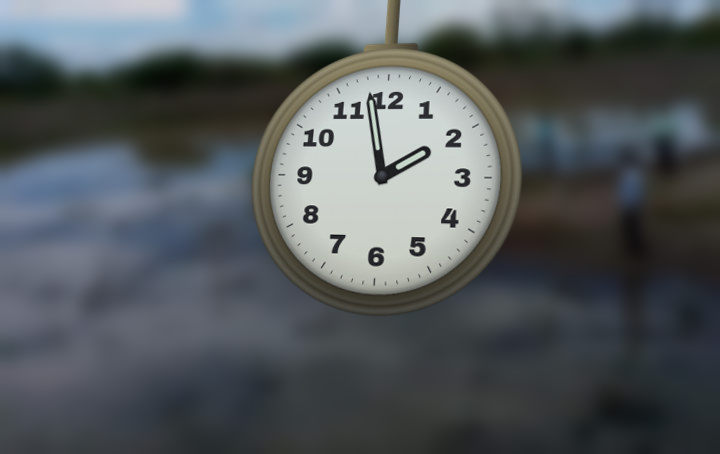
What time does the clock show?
1:58
